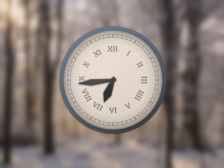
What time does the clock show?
6:44
